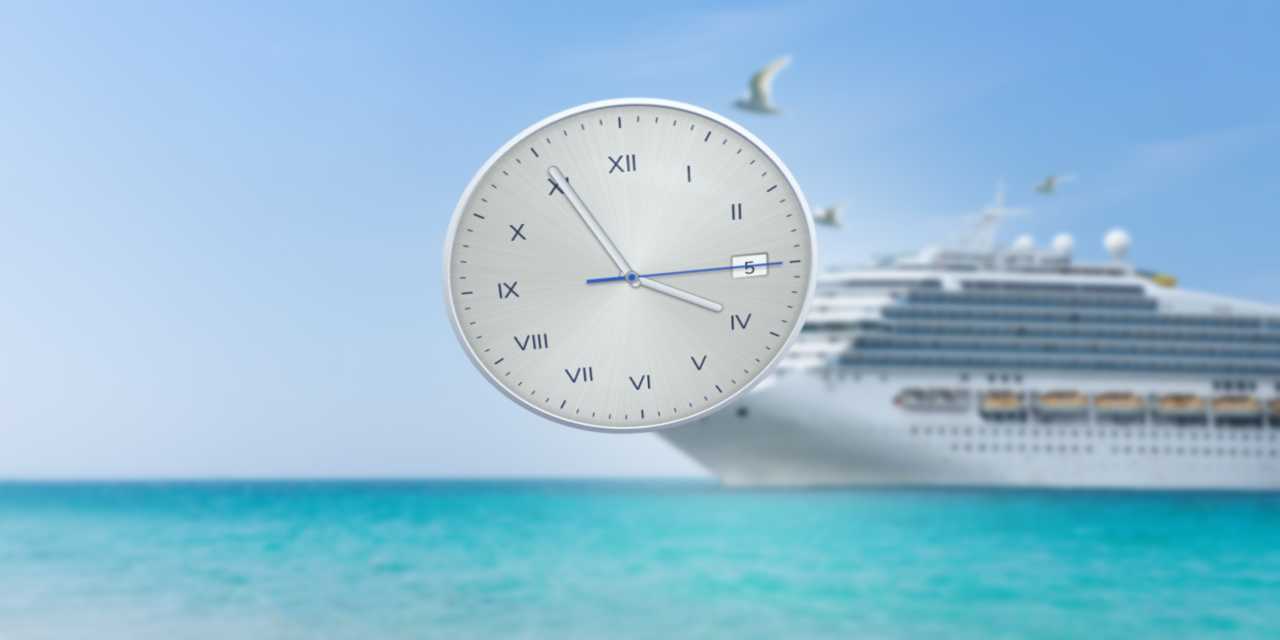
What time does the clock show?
3:55:15
